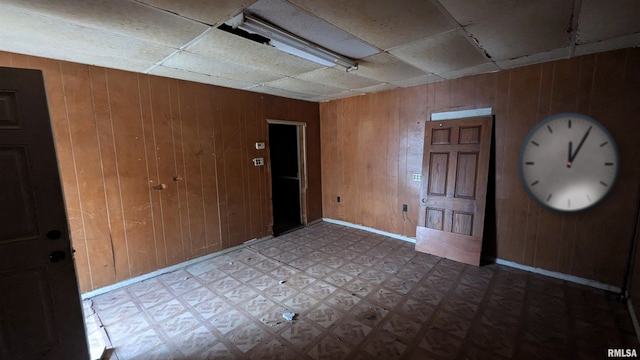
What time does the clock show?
12:05
